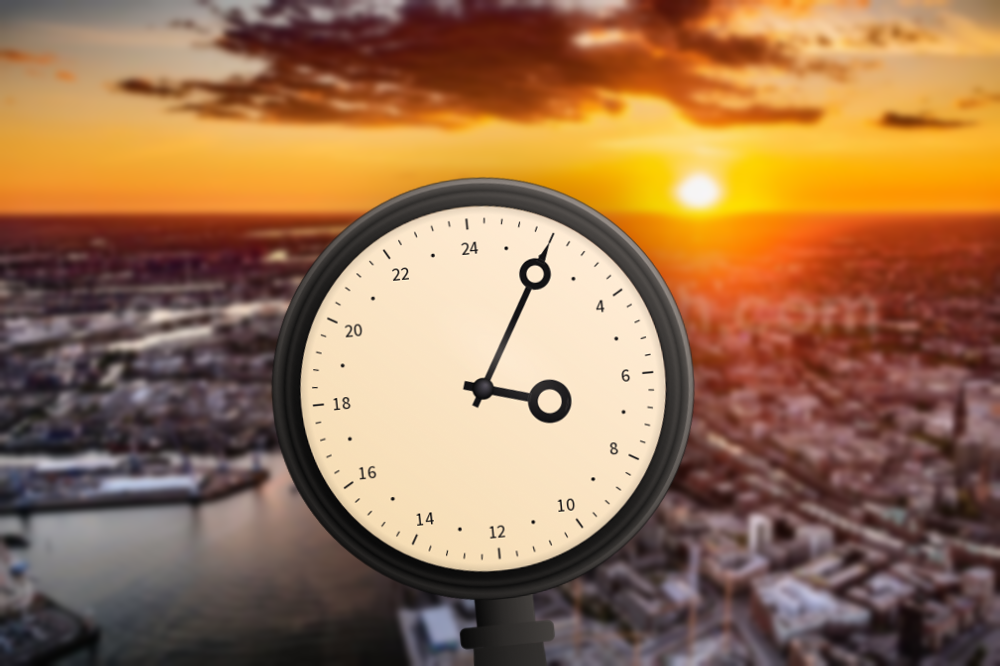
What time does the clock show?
7:05
